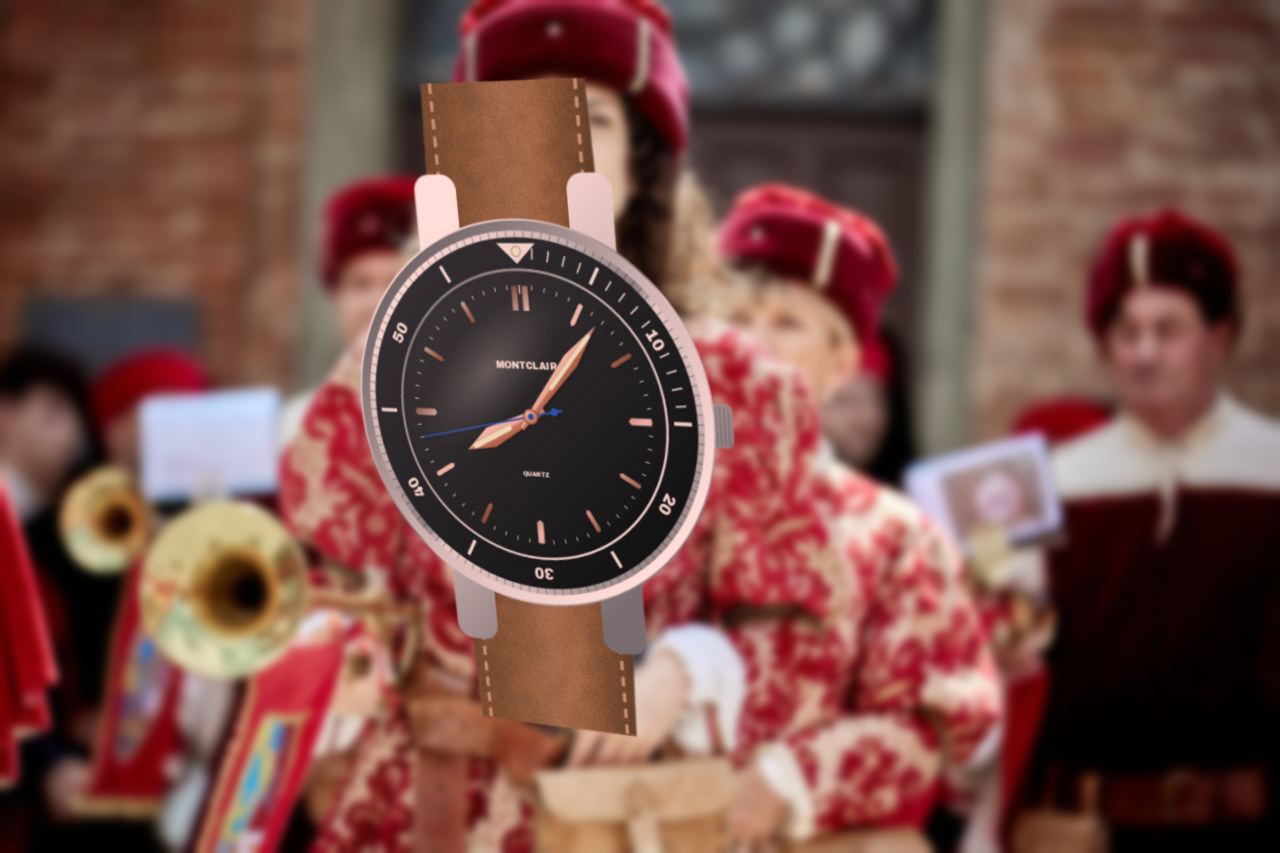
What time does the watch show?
8:06:43
